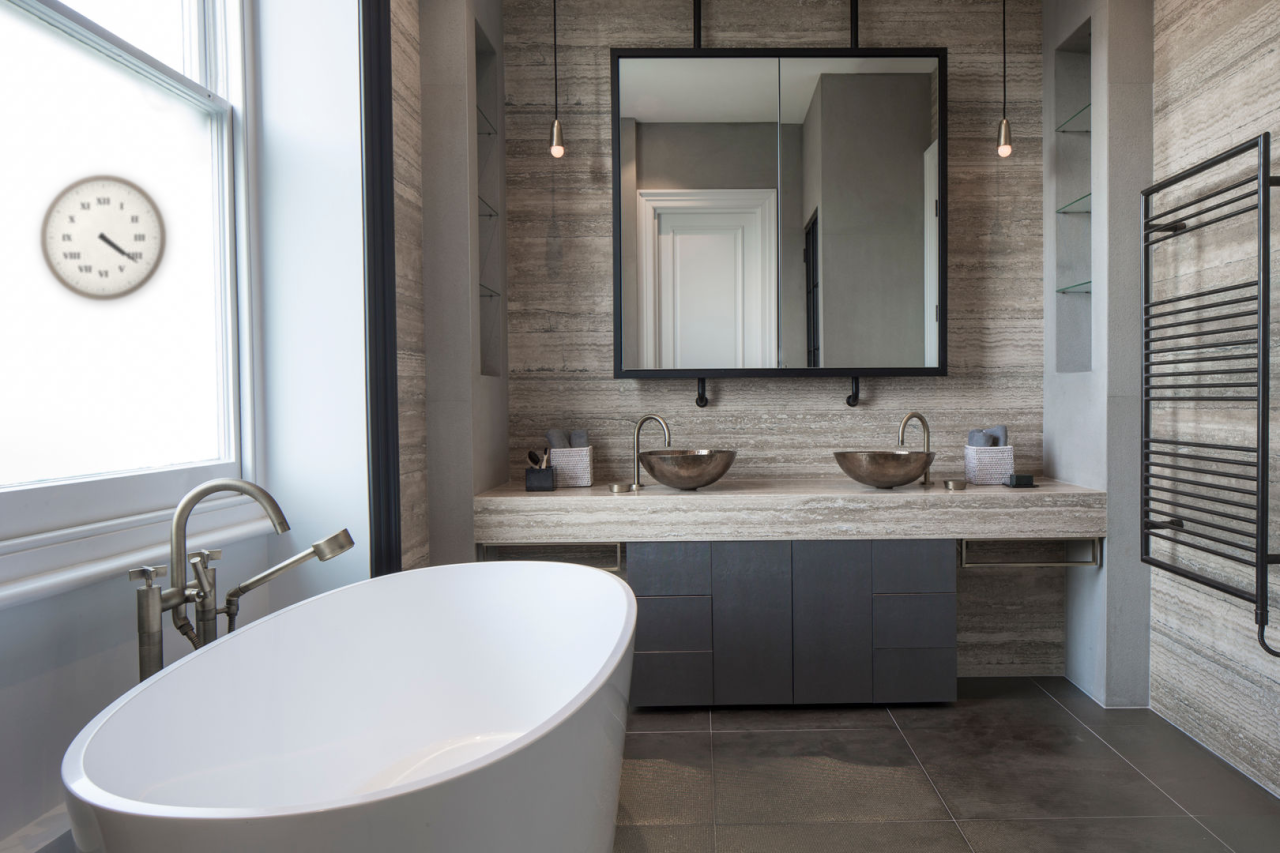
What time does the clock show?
4:21
